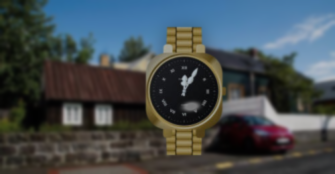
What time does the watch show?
12:05
